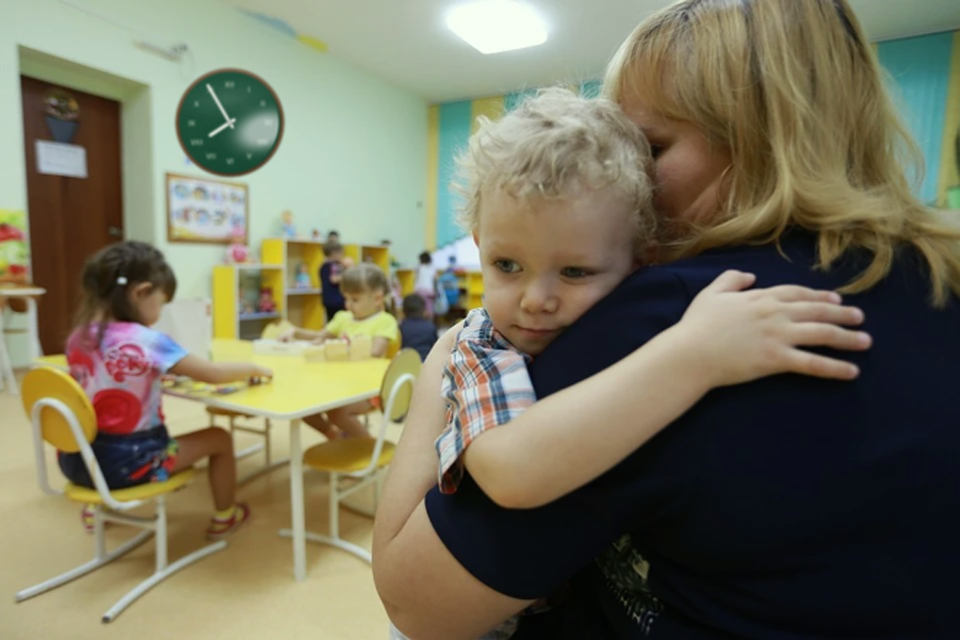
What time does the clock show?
7:55
